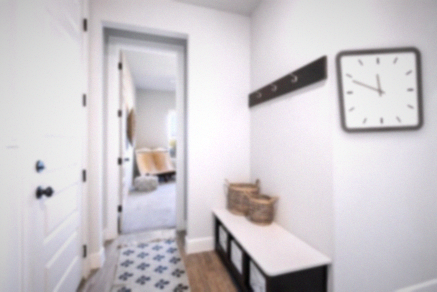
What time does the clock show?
11:49
